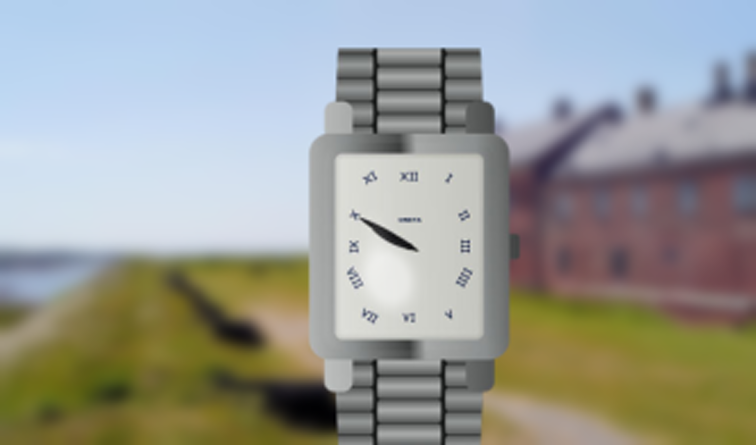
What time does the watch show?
9:50
